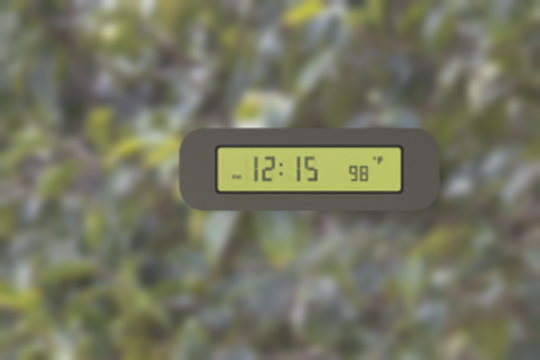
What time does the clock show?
12:15
